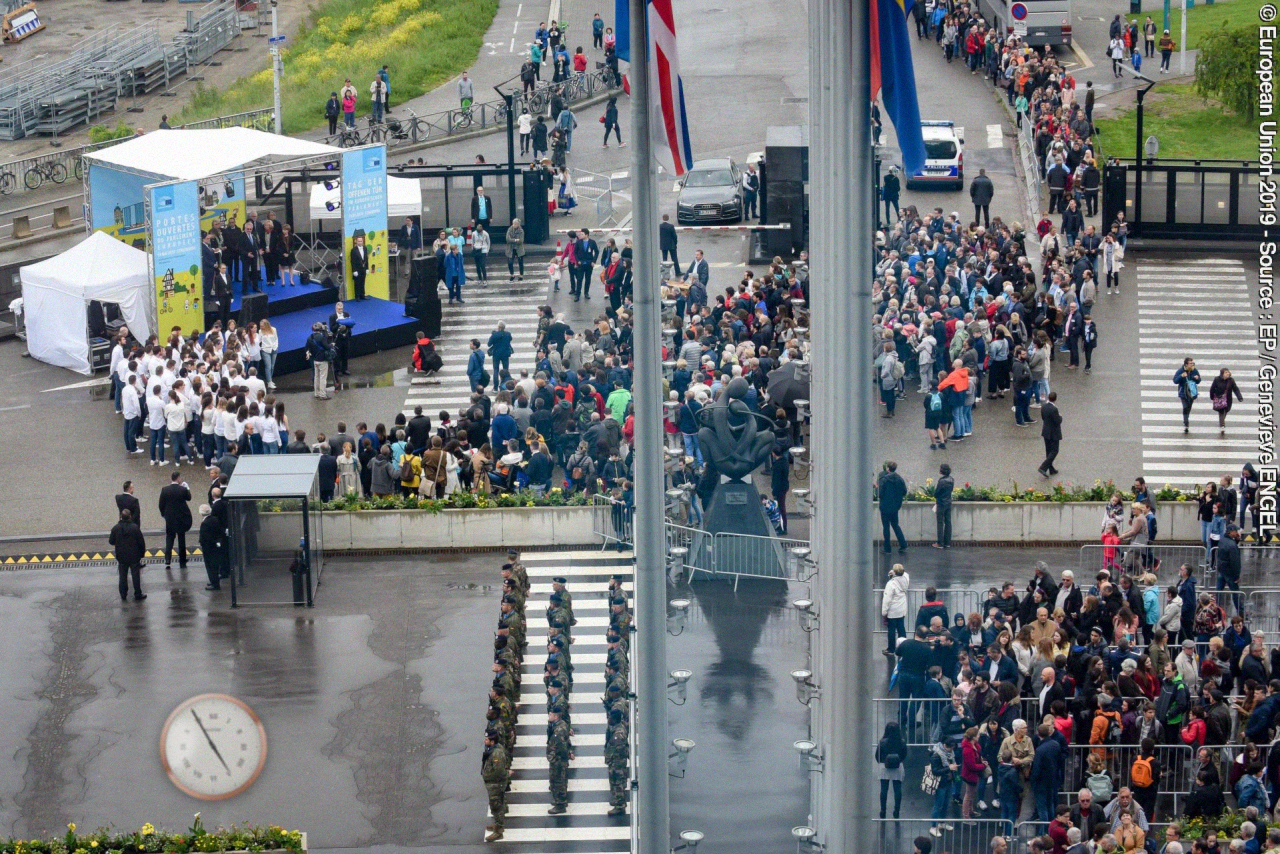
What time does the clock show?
4:55
